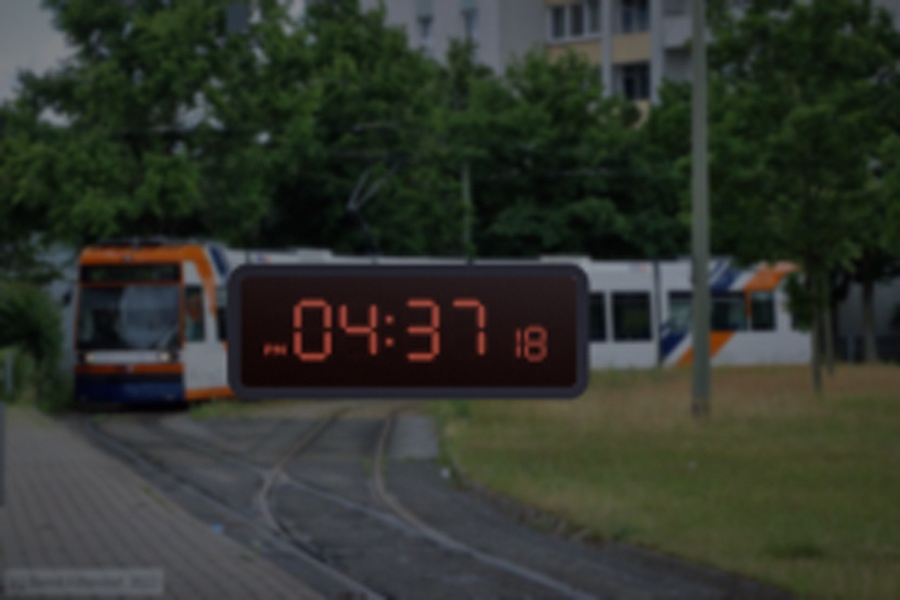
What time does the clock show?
4:37:18
